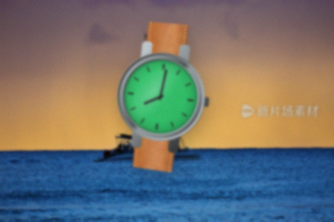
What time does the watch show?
8:01
